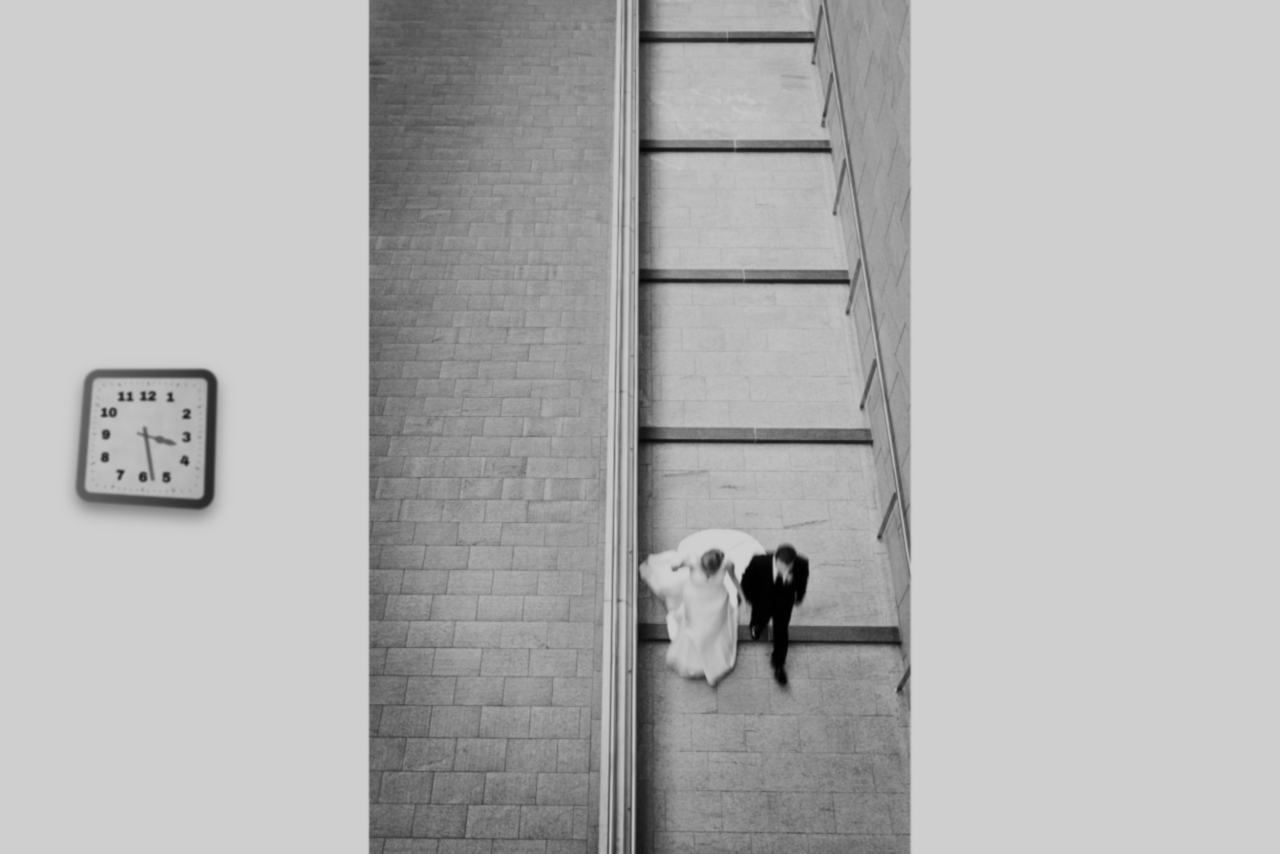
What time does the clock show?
3:28
